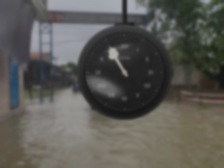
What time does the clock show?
10:55
